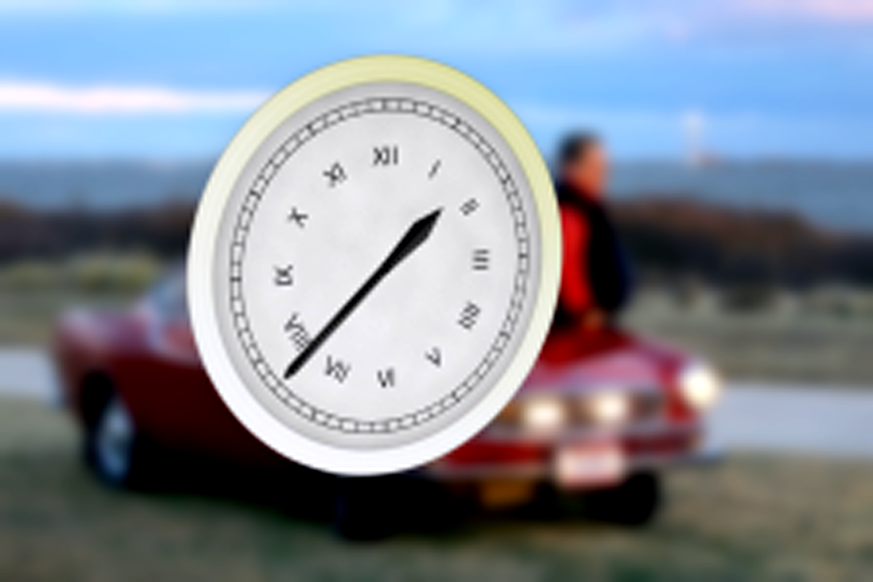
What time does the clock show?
1:38
